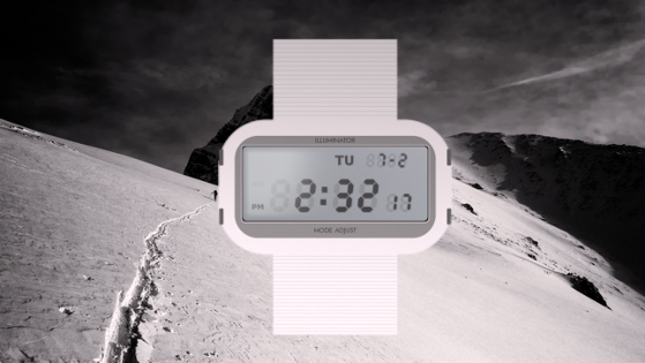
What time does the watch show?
2:32:17
